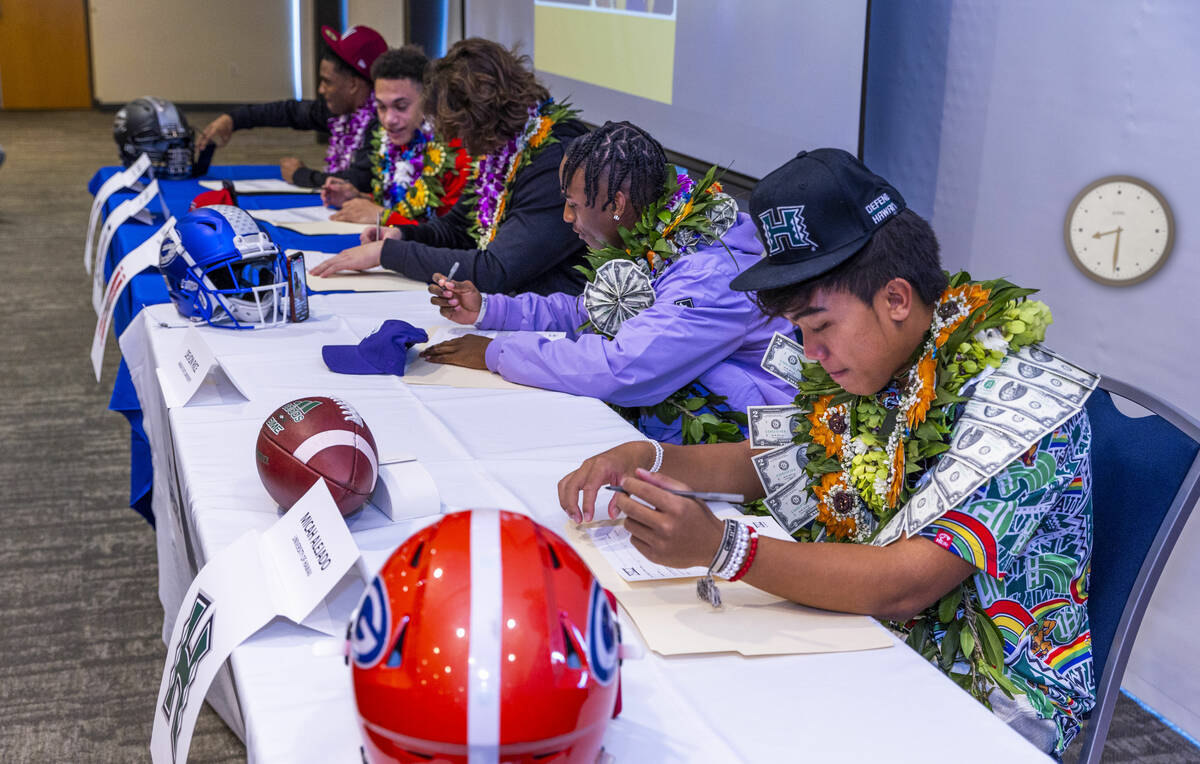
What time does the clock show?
8:31
